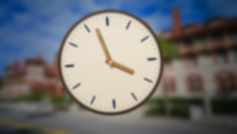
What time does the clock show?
3:57
